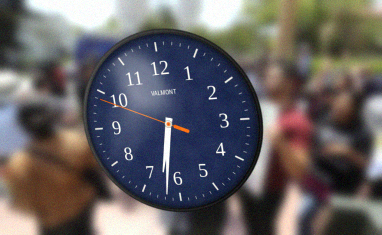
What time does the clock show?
6:31:49
